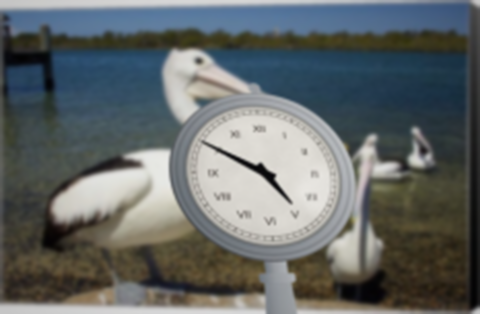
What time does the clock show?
4:50
